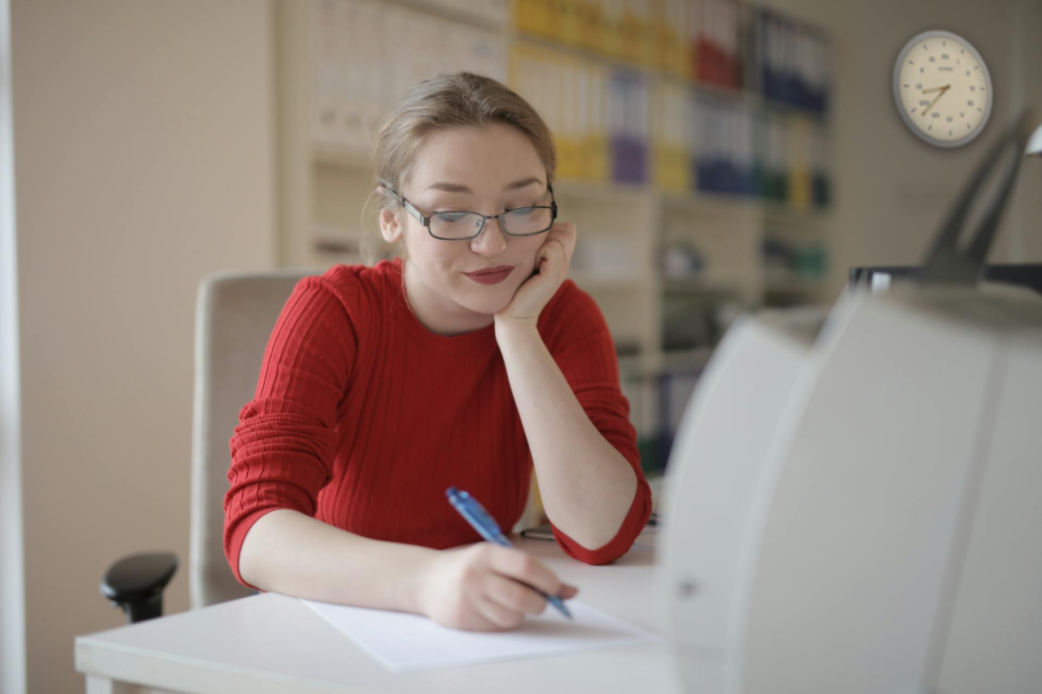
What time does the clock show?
8:38
